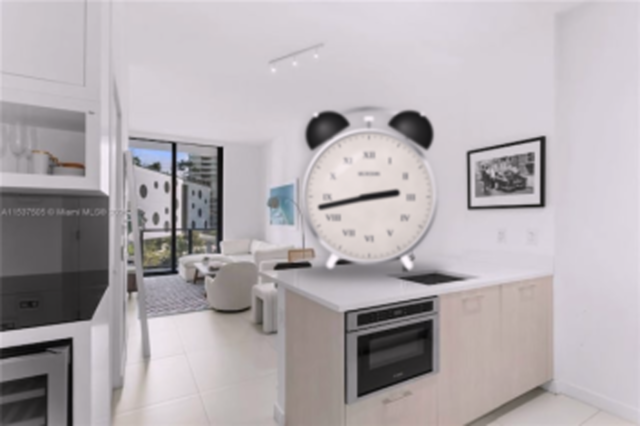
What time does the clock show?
2:43
